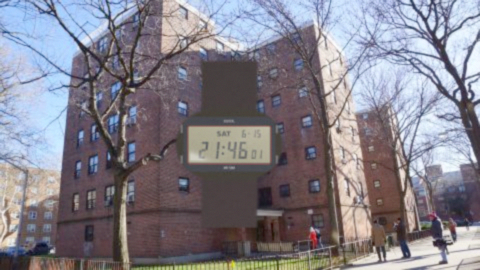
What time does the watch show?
21:46
